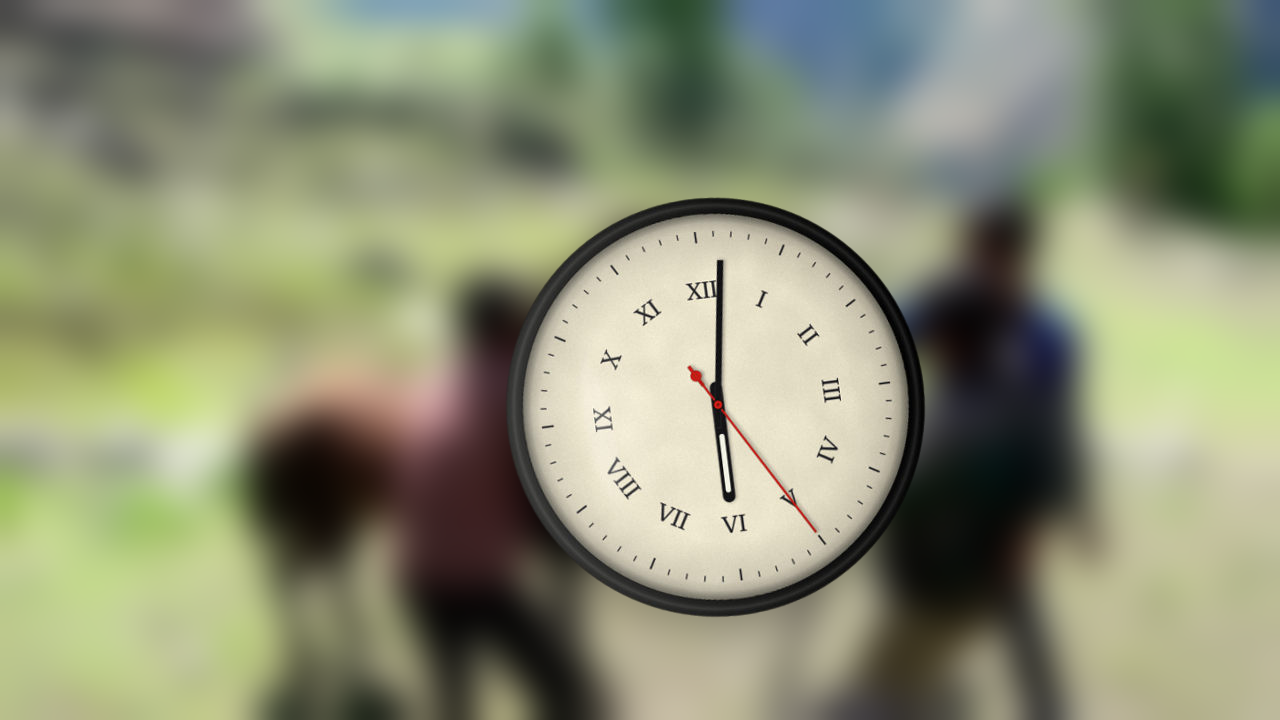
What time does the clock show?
6:01:25
